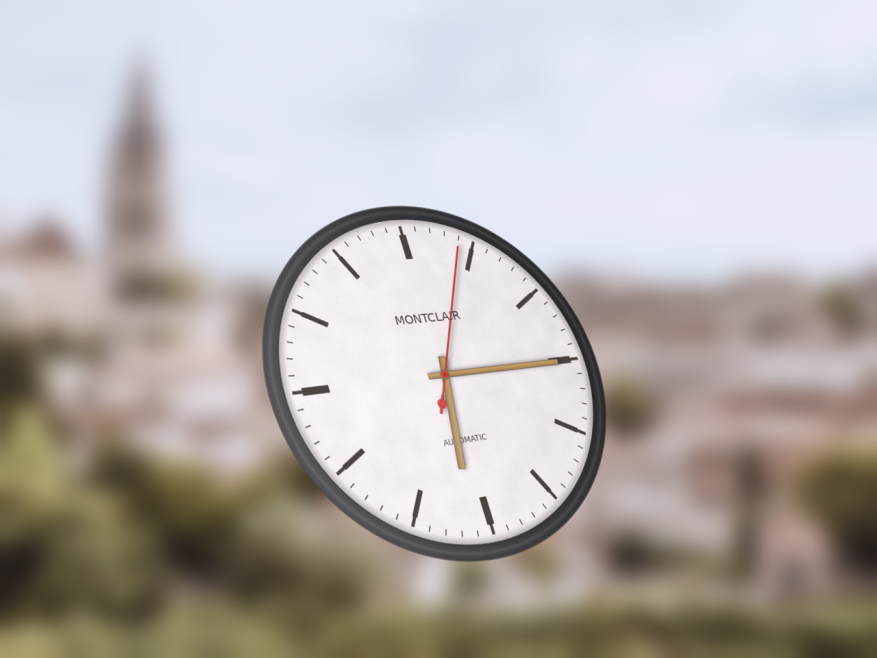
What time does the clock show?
6:15:04
